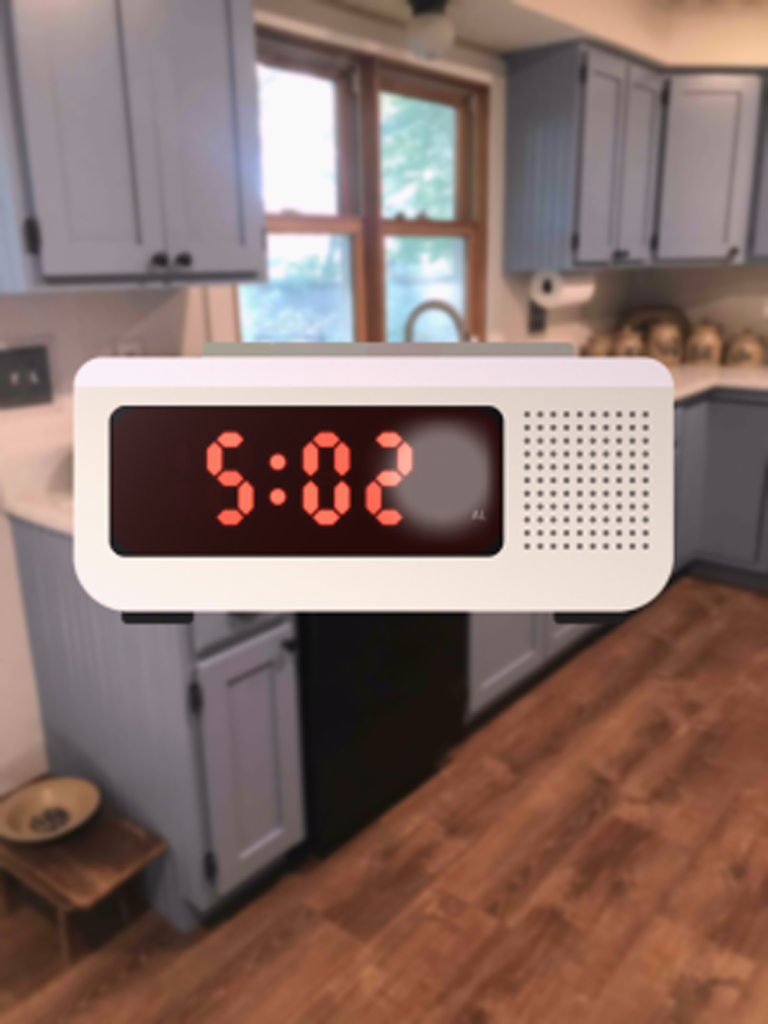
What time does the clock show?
5:02
